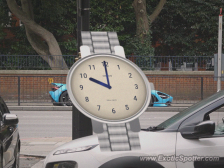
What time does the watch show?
10:00
